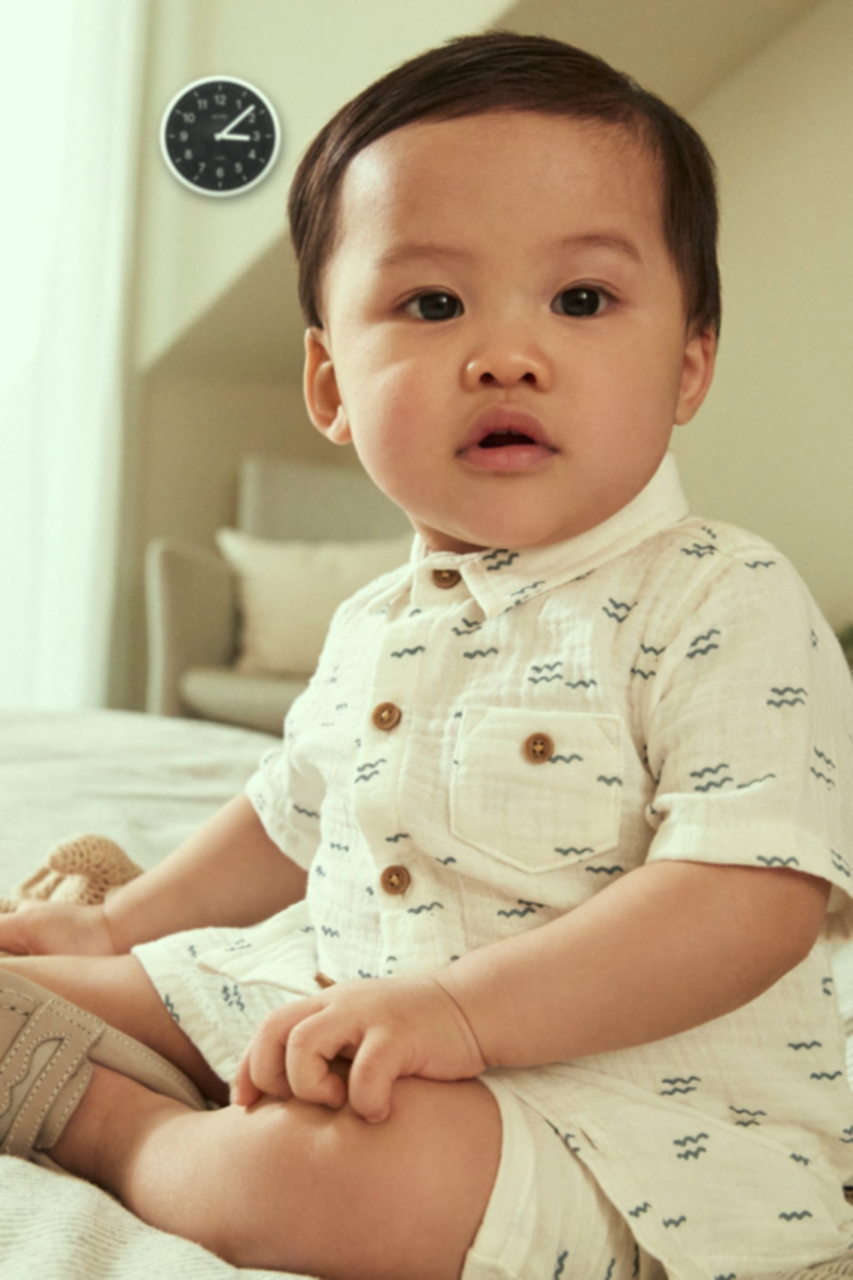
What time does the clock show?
3:08
